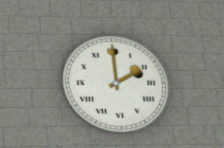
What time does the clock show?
2:00
